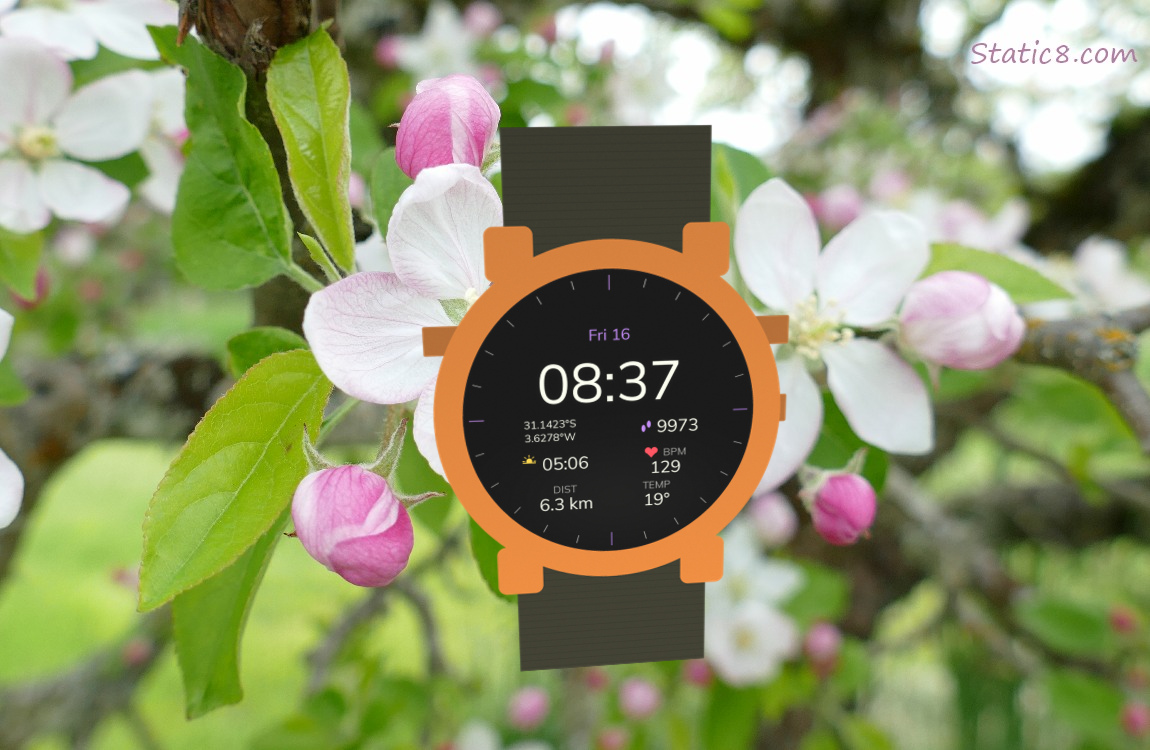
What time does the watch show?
8:37
